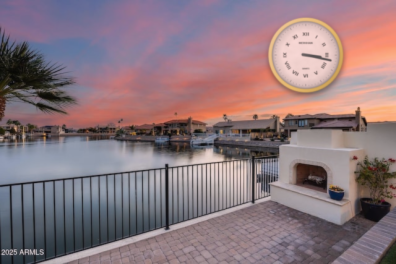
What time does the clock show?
3:17
